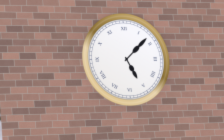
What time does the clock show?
5:08
